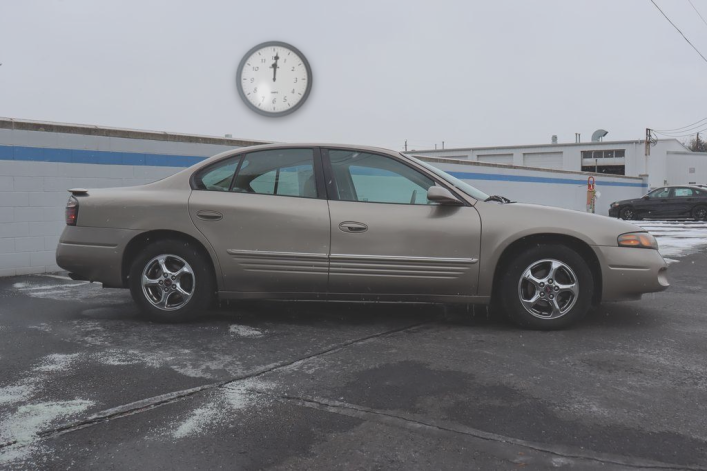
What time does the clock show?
12:01
